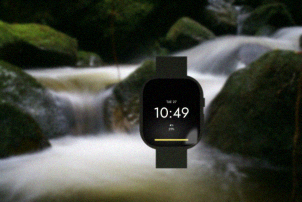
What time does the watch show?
10:49
